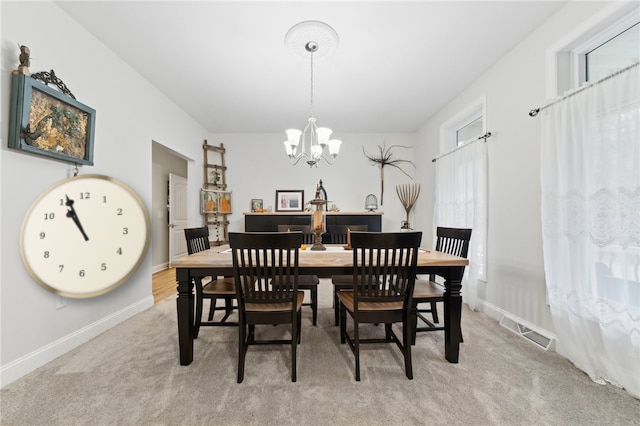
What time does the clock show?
10:56
